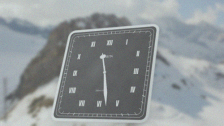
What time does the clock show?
11:28
